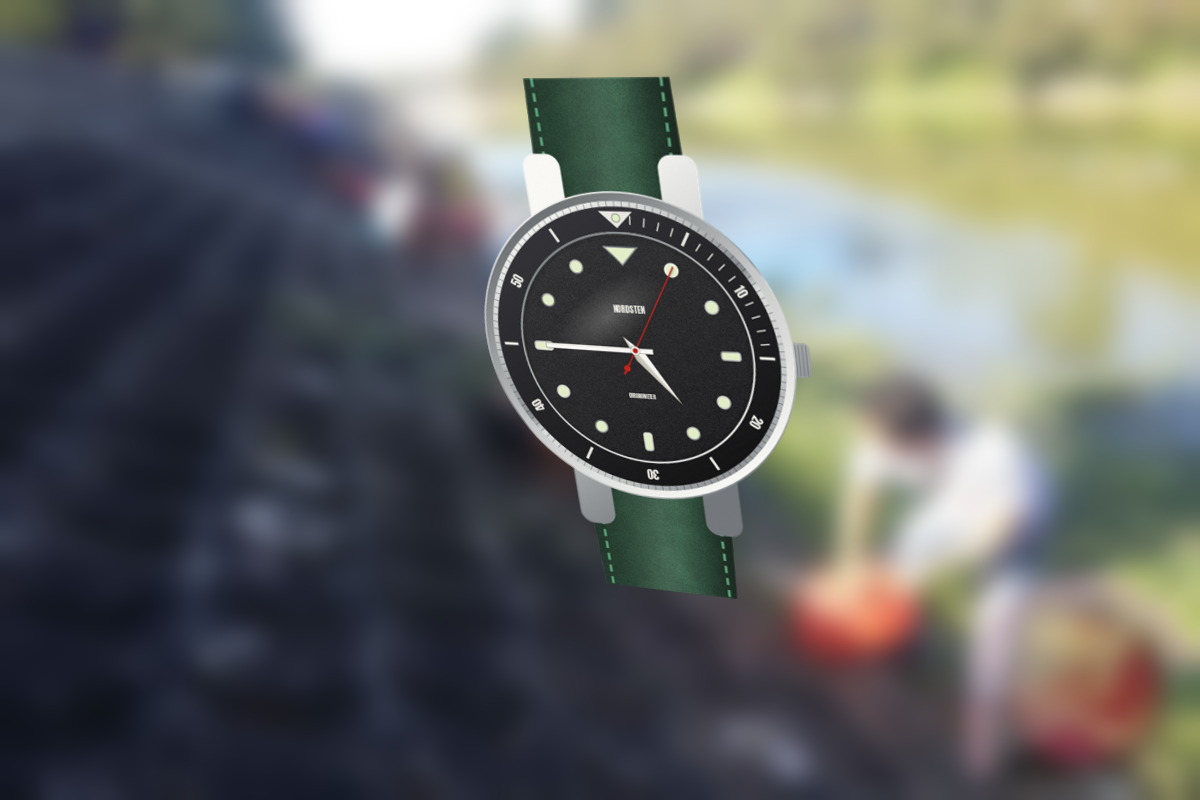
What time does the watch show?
4:45:05
